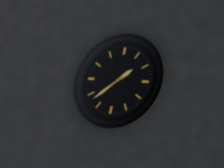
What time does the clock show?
1:38
